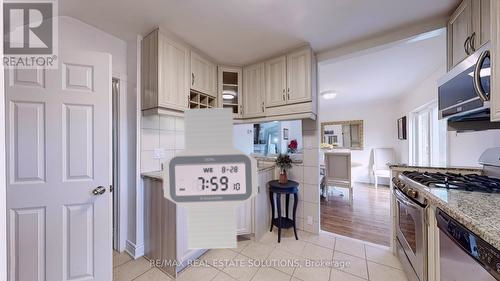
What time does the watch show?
7:59
